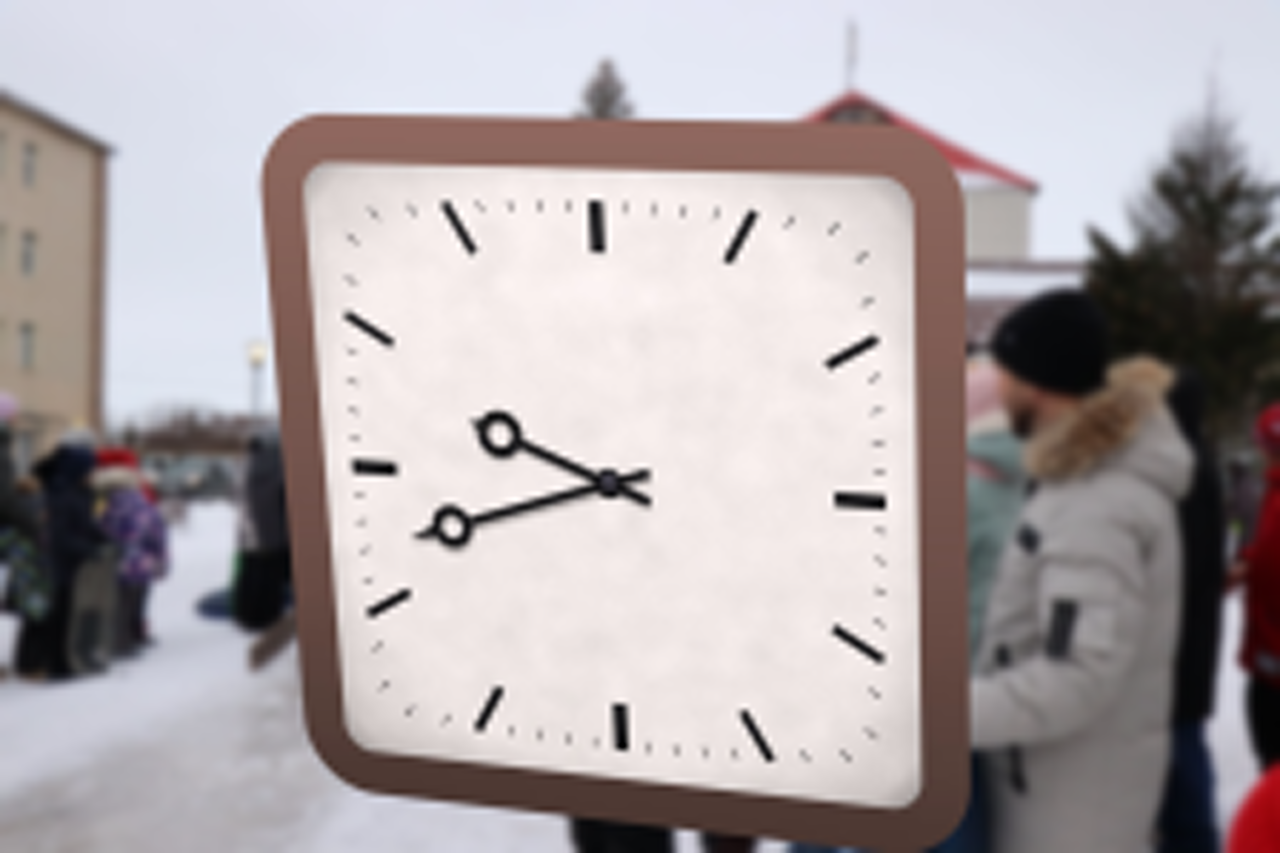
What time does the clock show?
9:42
